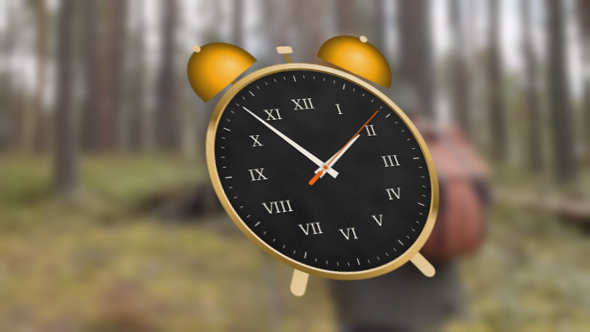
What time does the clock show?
1:53:09
